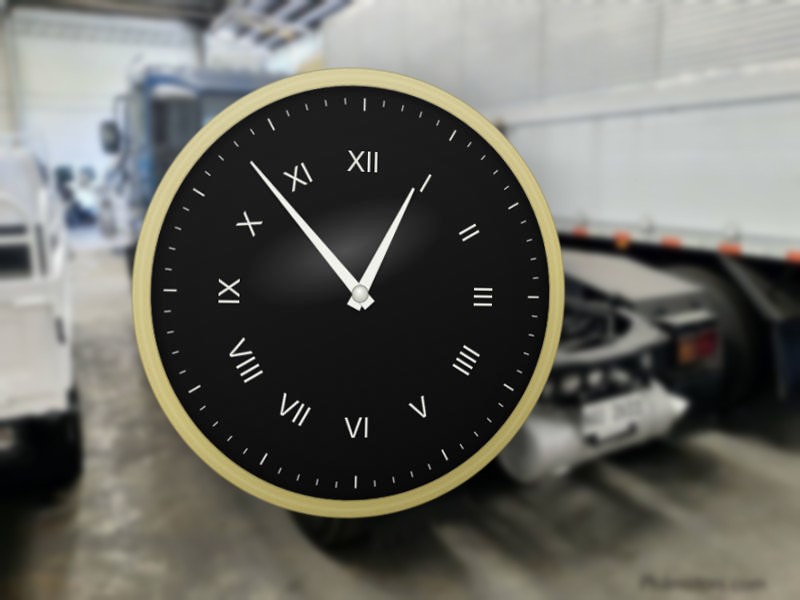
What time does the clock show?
12:53
